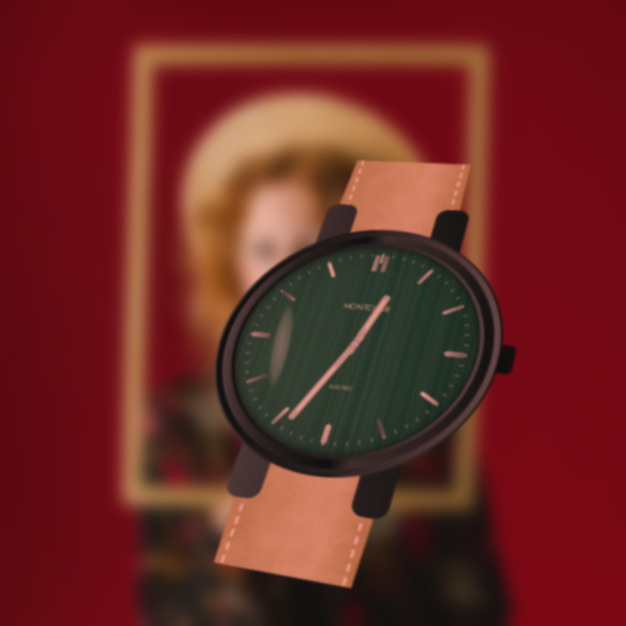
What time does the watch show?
12:34
